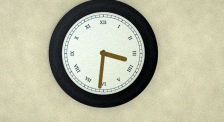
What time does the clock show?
3:31
